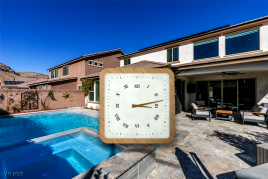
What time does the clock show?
3:13
